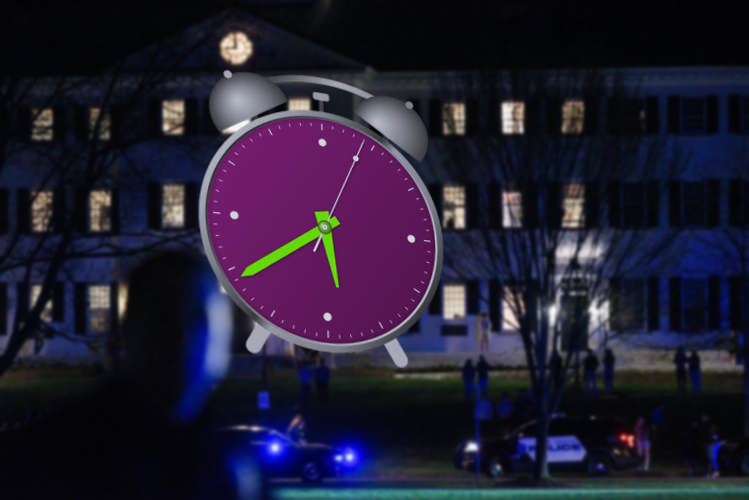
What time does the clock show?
5:39:04
